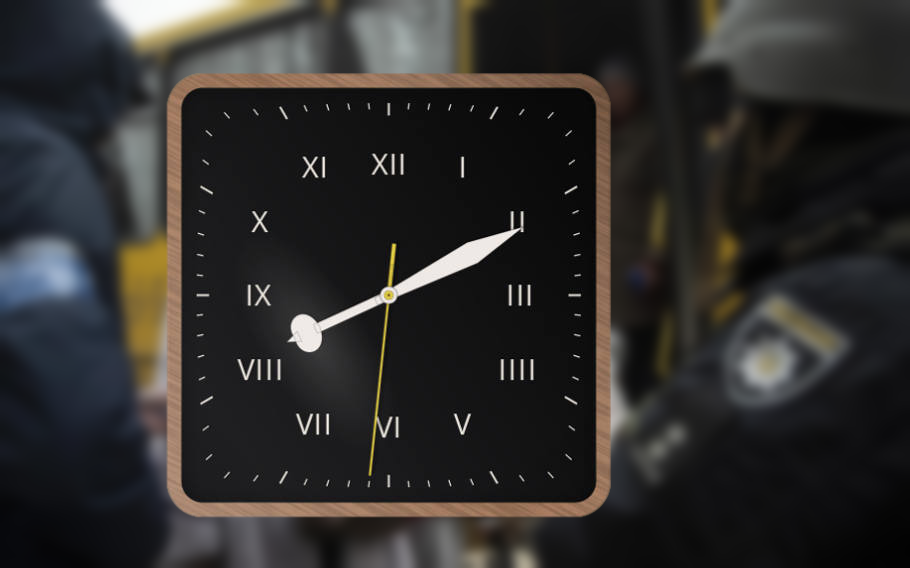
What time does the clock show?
8:10:31
